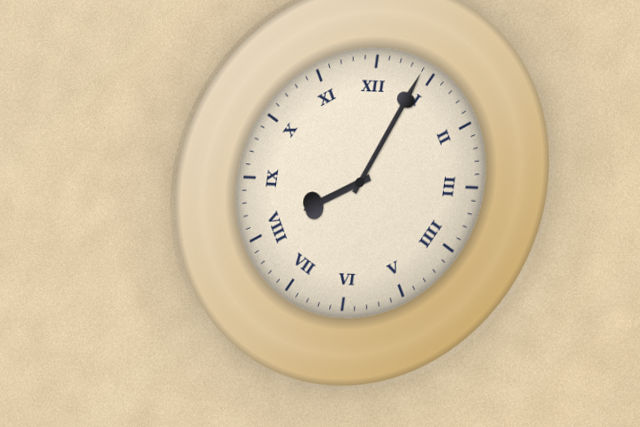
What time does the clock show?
8:04
